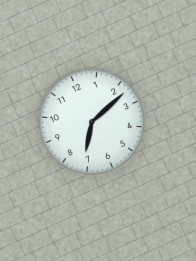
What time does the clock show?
7:12
